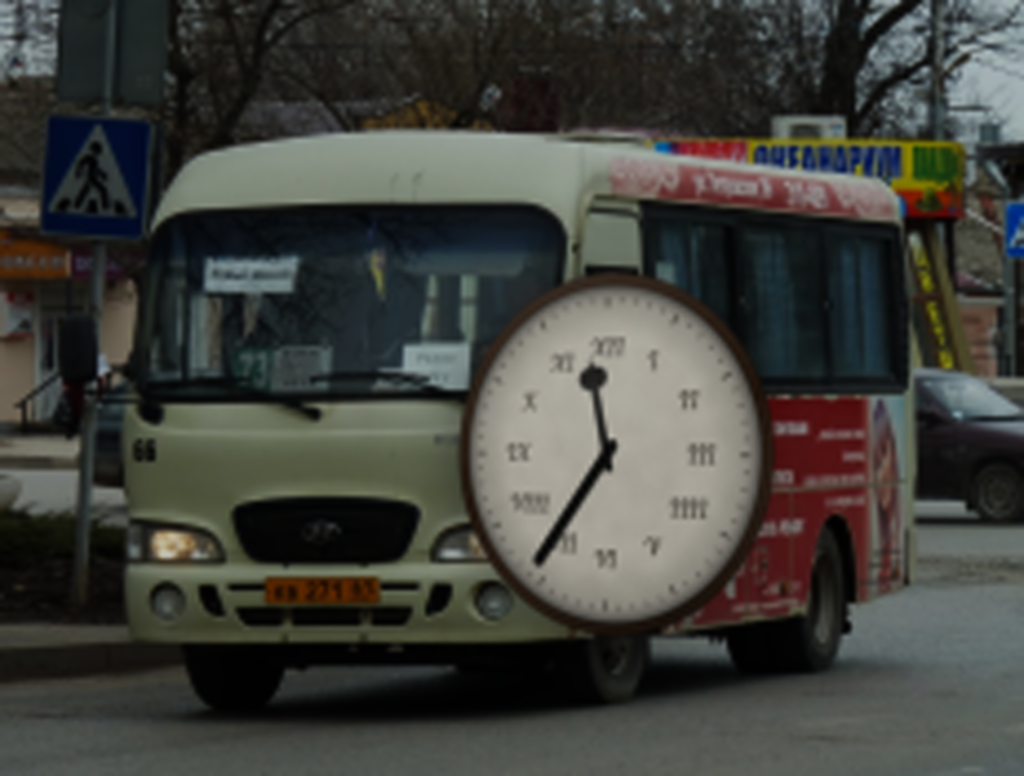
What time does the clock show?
11:36
